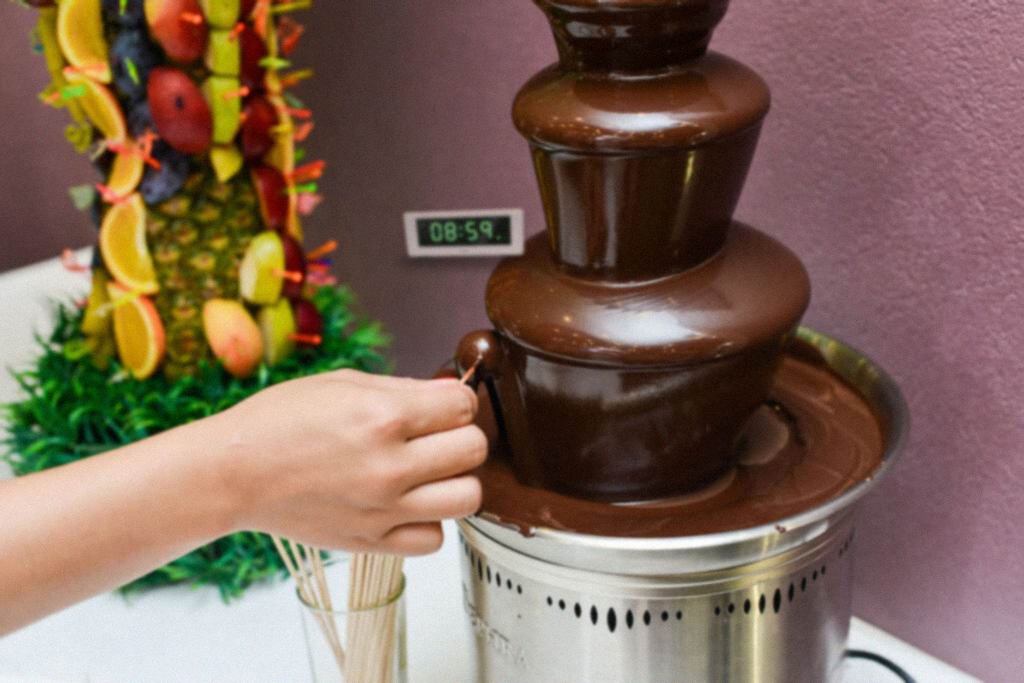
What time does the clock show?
8:59
